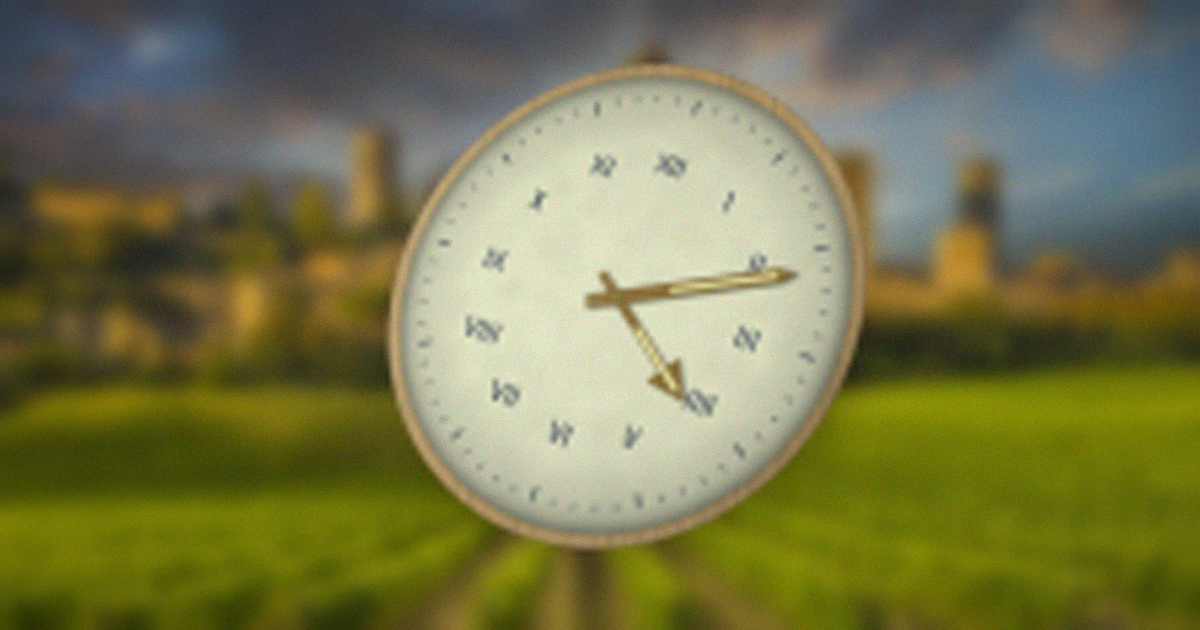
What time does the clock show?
4:11
